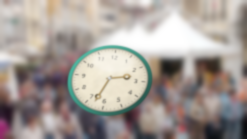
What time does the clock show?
2:33
